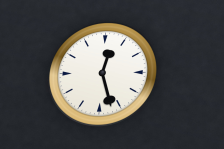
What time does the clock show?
12:27
